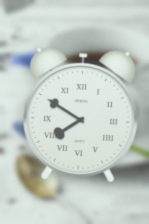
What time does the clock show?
7:50
